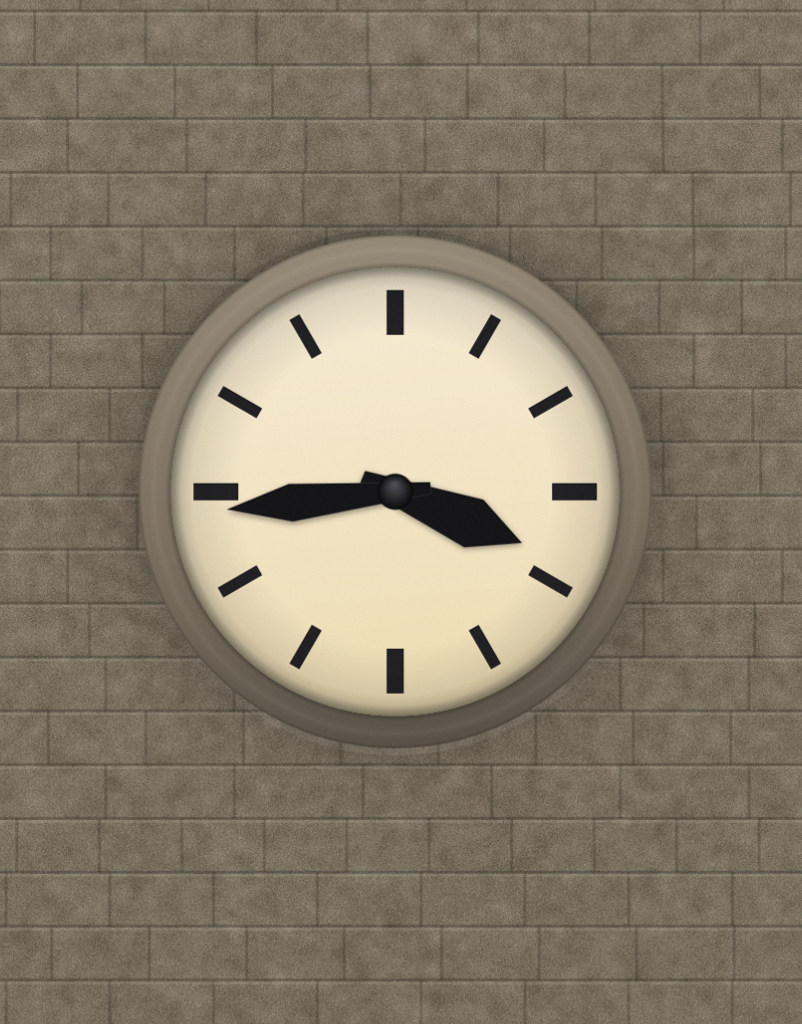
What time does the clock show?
3:44
